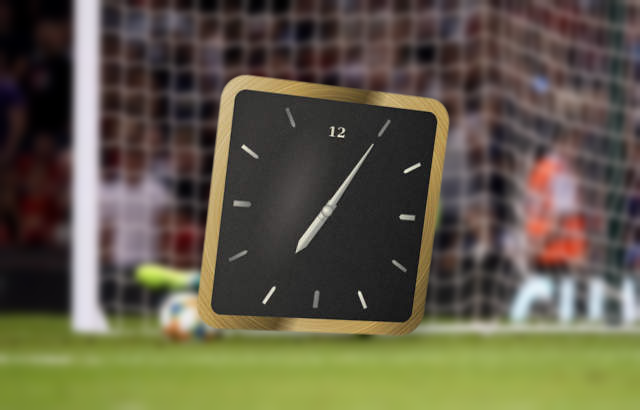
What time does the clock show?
7:05
